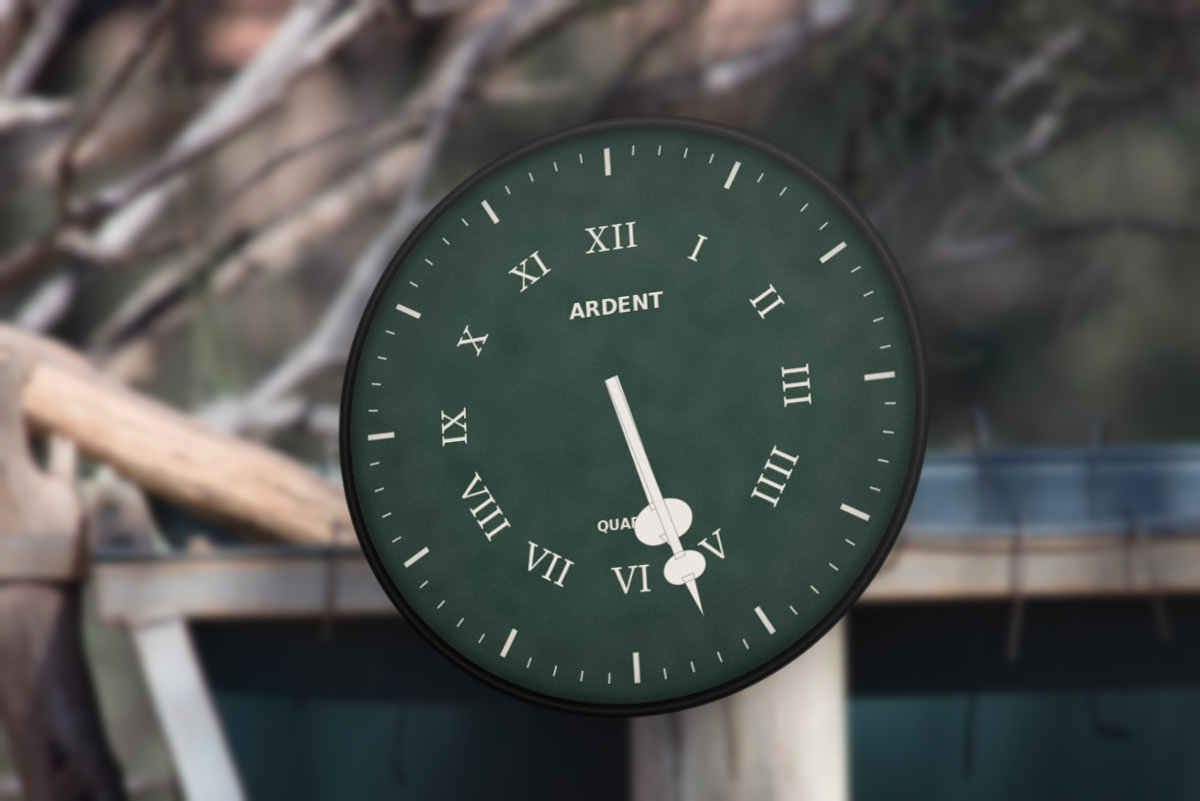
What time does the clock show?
5:27
